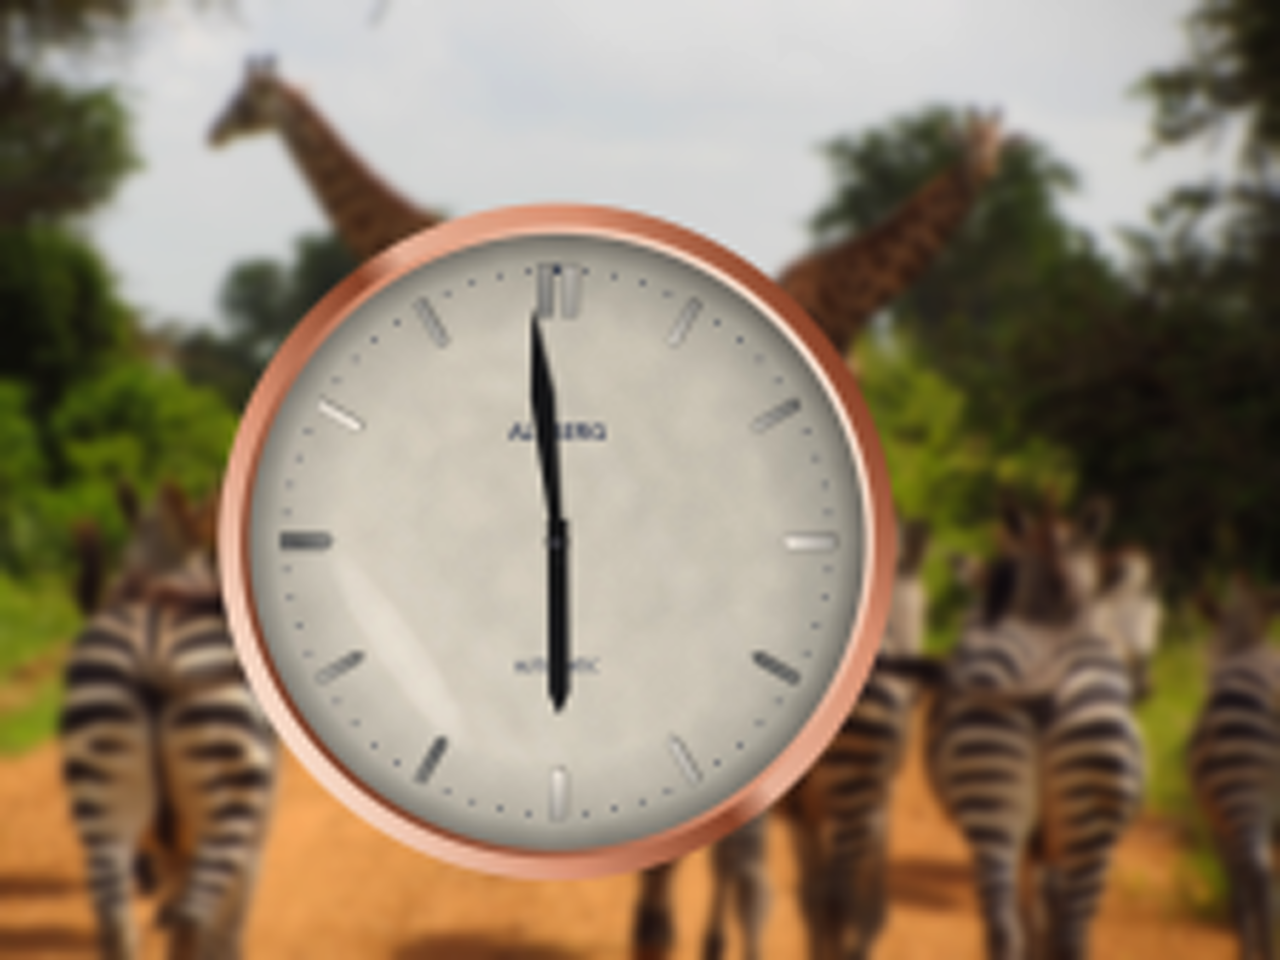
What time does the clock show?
5:59
